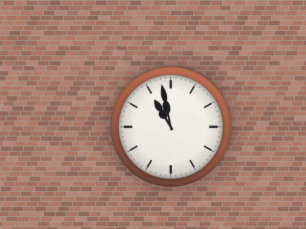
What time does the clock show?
10:58
